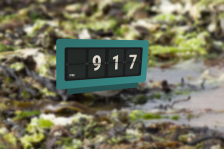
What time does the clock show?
9:17
